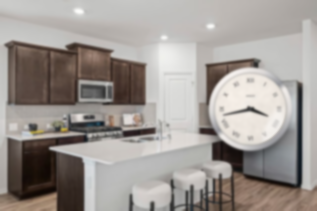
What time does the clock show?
3:43
